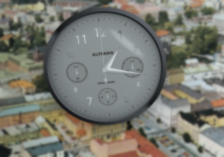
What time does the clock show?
1:17
